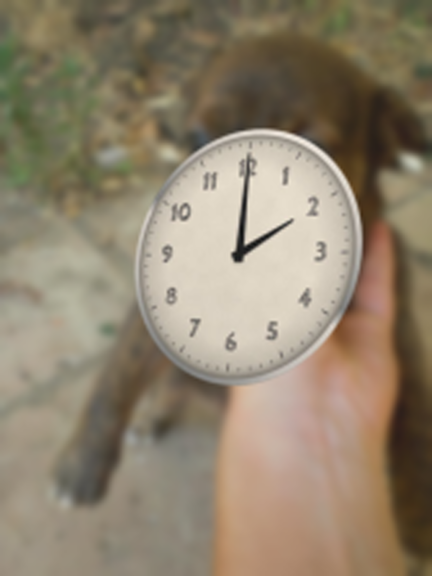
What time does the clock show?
2:00
